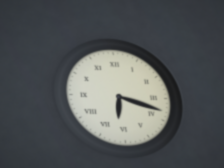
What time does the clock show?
6:18
